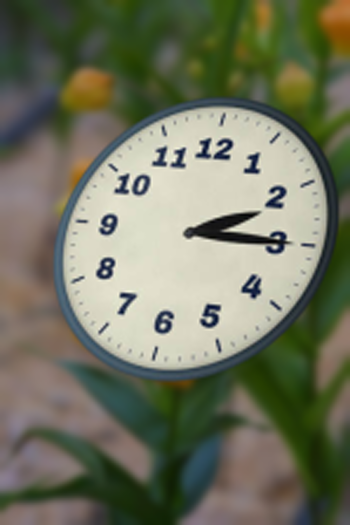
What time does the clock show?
2:15
